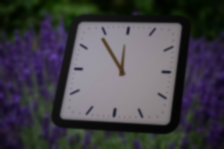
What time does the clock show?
11:54
